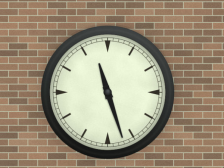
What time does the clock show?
11:27
